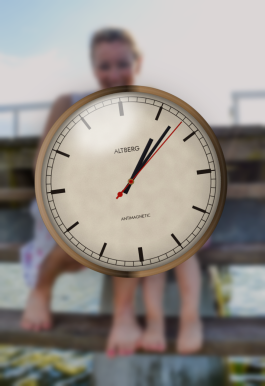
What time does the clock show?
1:07:08
